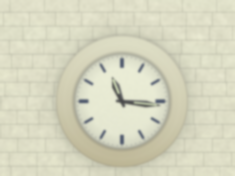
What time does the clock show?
11:16
